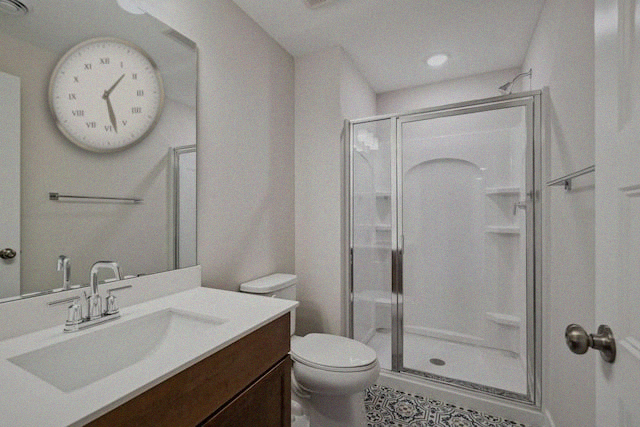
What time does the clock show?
1:28
